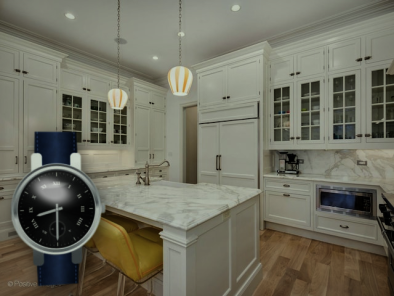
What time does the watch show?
8:30
